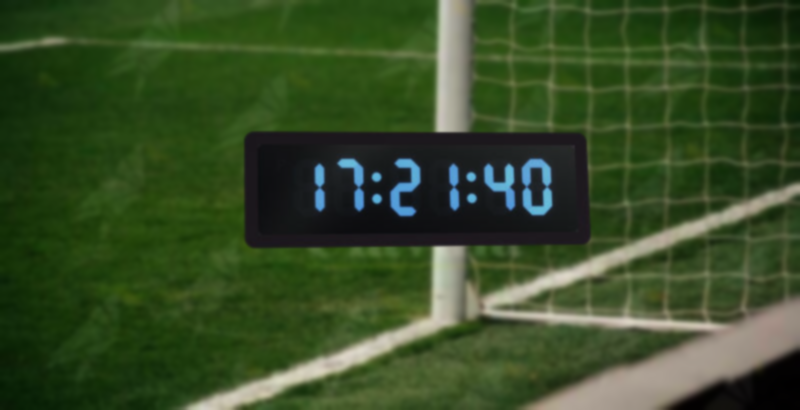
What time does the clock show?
17:21:40
